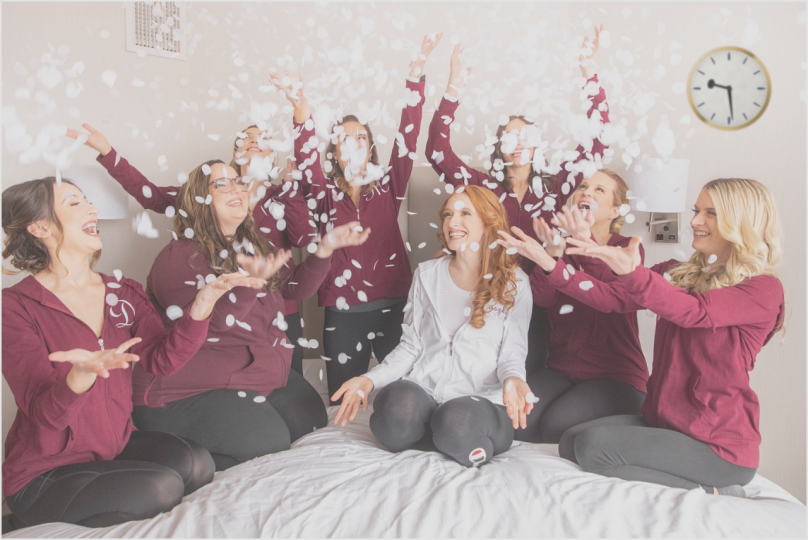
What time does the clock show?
9:29
